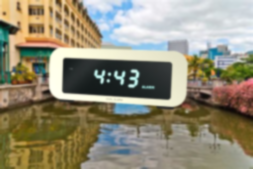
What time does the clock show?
4:43
